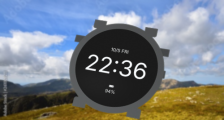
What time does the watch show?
22:36
